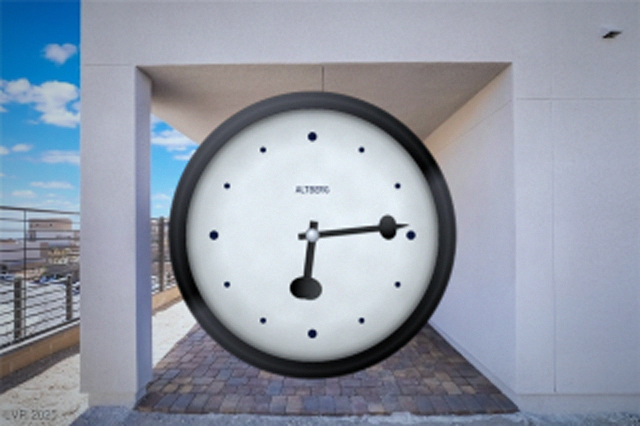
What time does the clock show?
6:14
